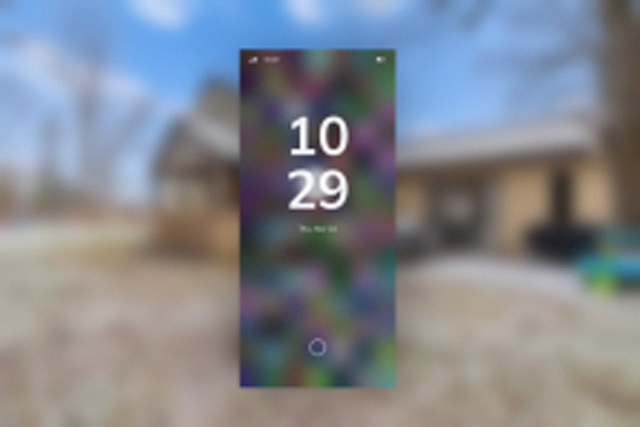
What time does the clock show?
10:29
